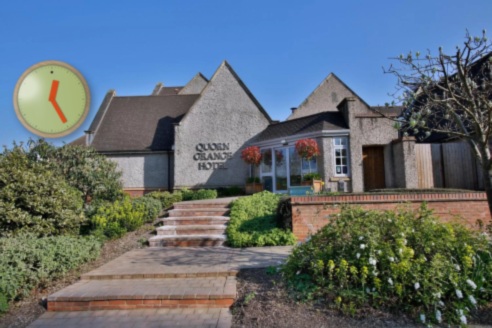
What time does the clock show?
12:25
